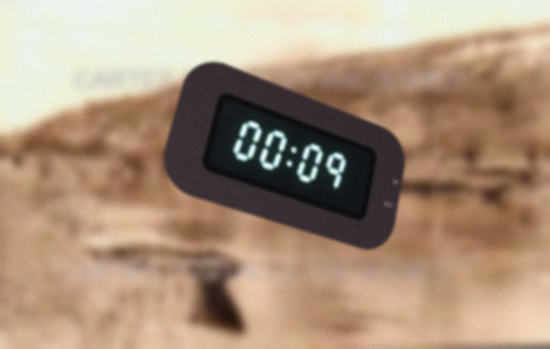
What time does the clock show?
0:09
